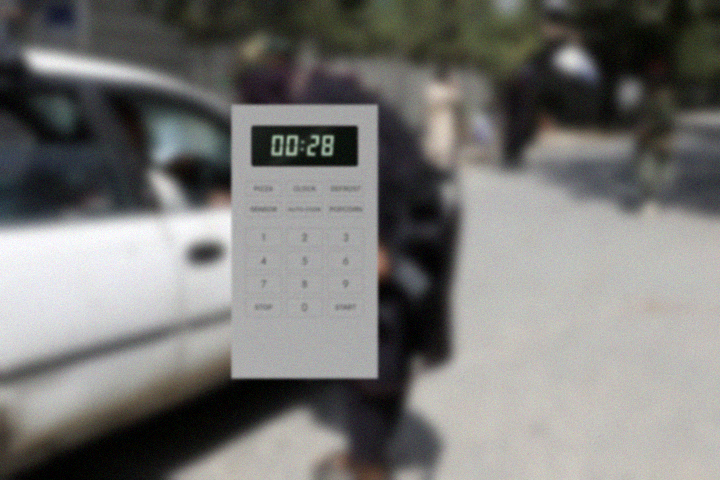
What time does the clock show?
0:28
